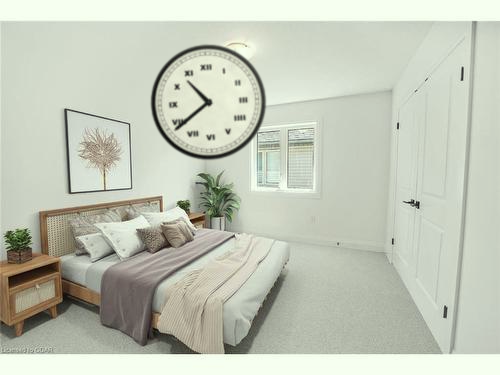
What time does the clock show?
10:39
